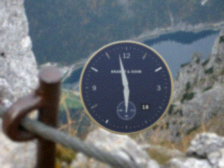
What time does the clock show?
5:58
